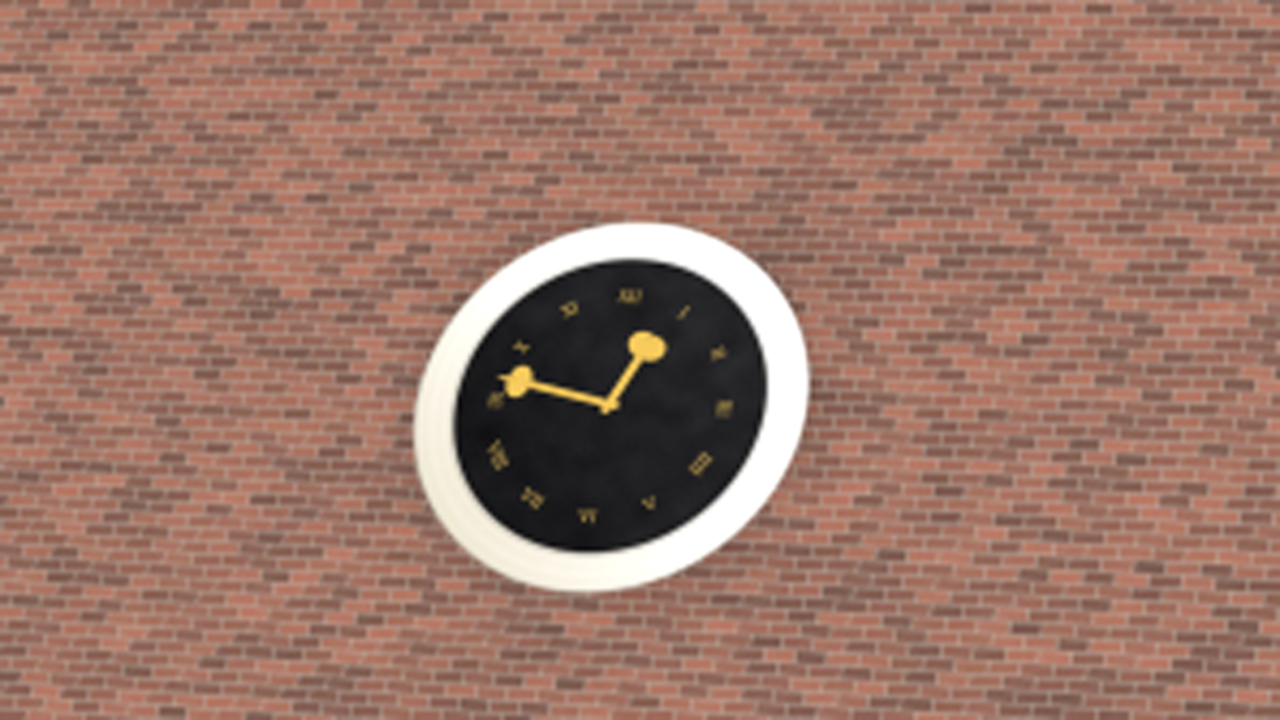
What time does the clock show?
12:47
